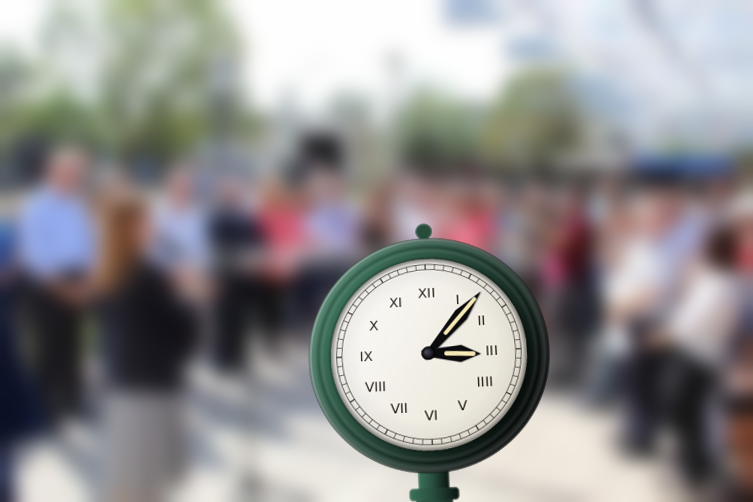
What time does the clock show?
3:07
